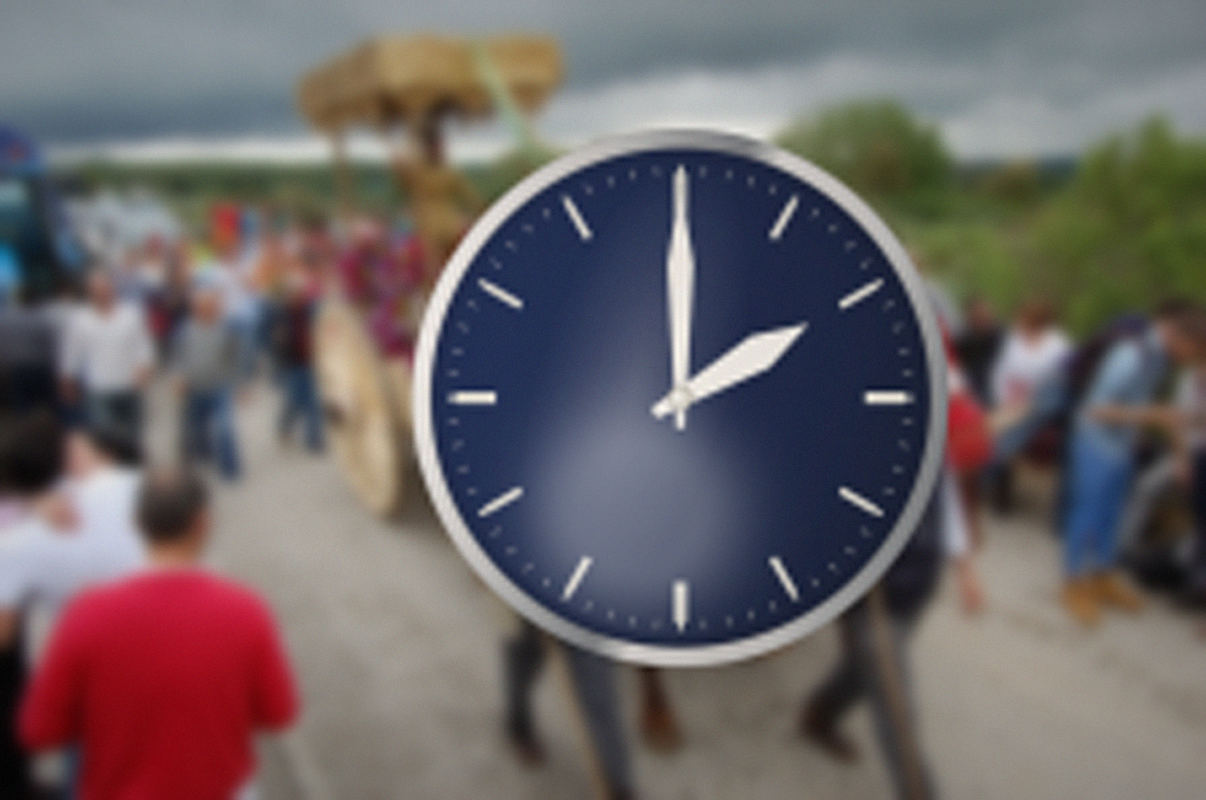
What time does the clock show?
2:00
